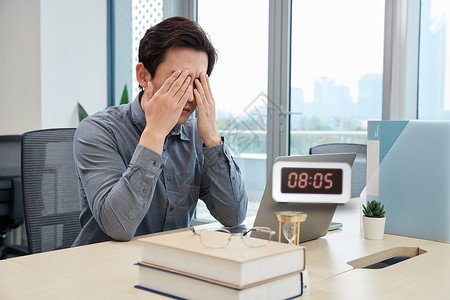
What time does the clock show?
8:05
